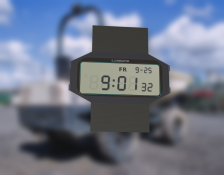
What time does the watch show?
9:01:32
